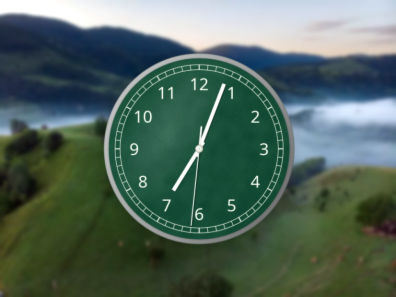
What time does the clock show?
7:03:31
